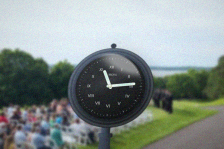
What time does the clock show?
11:14
